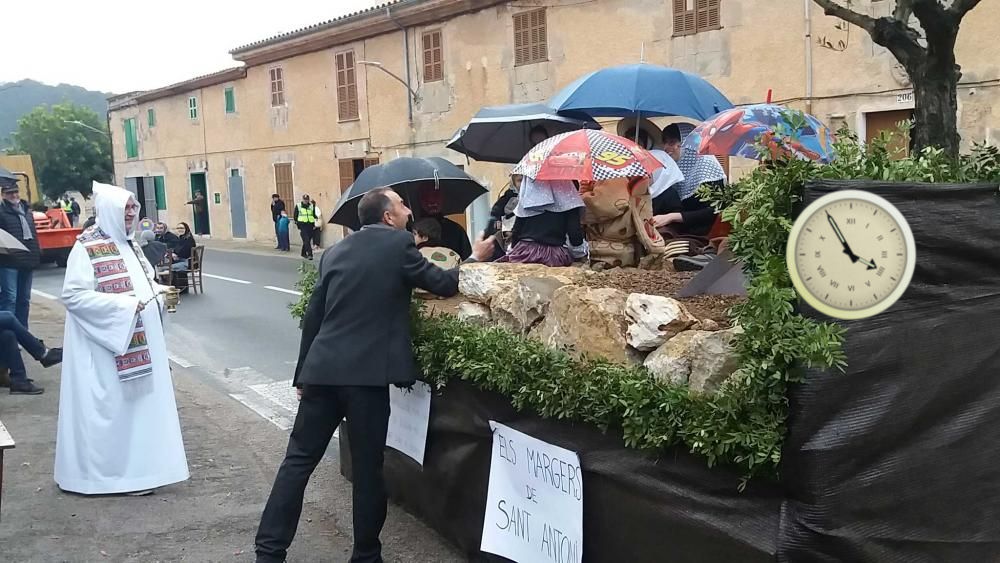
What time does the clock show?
3:55
